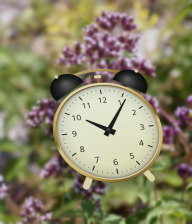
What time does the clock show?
10:06
